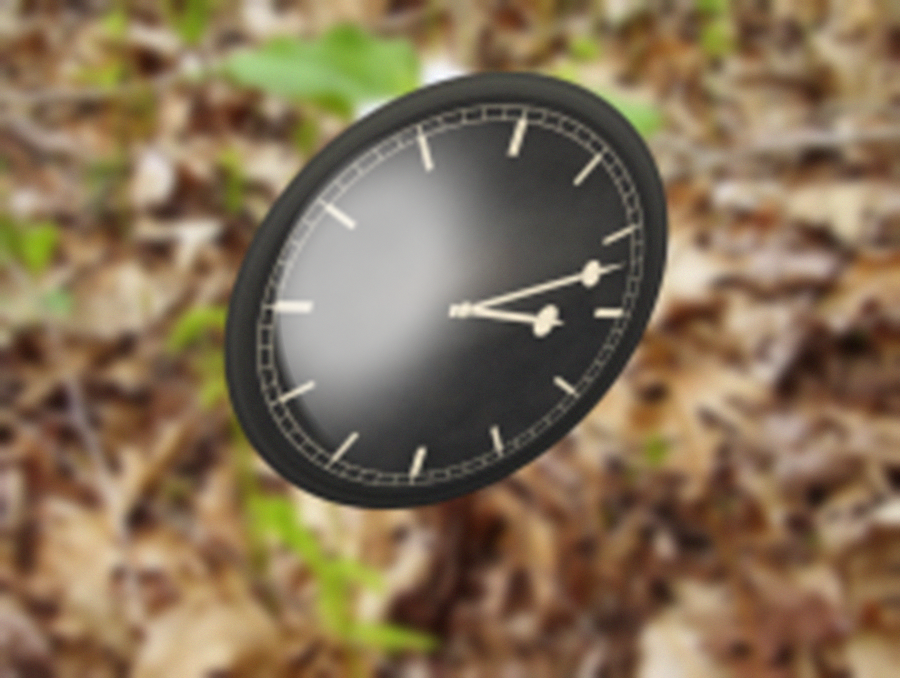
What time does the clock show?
3:12
